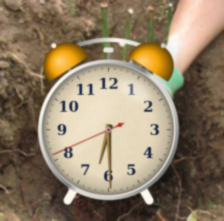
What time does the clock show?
6:29:41
